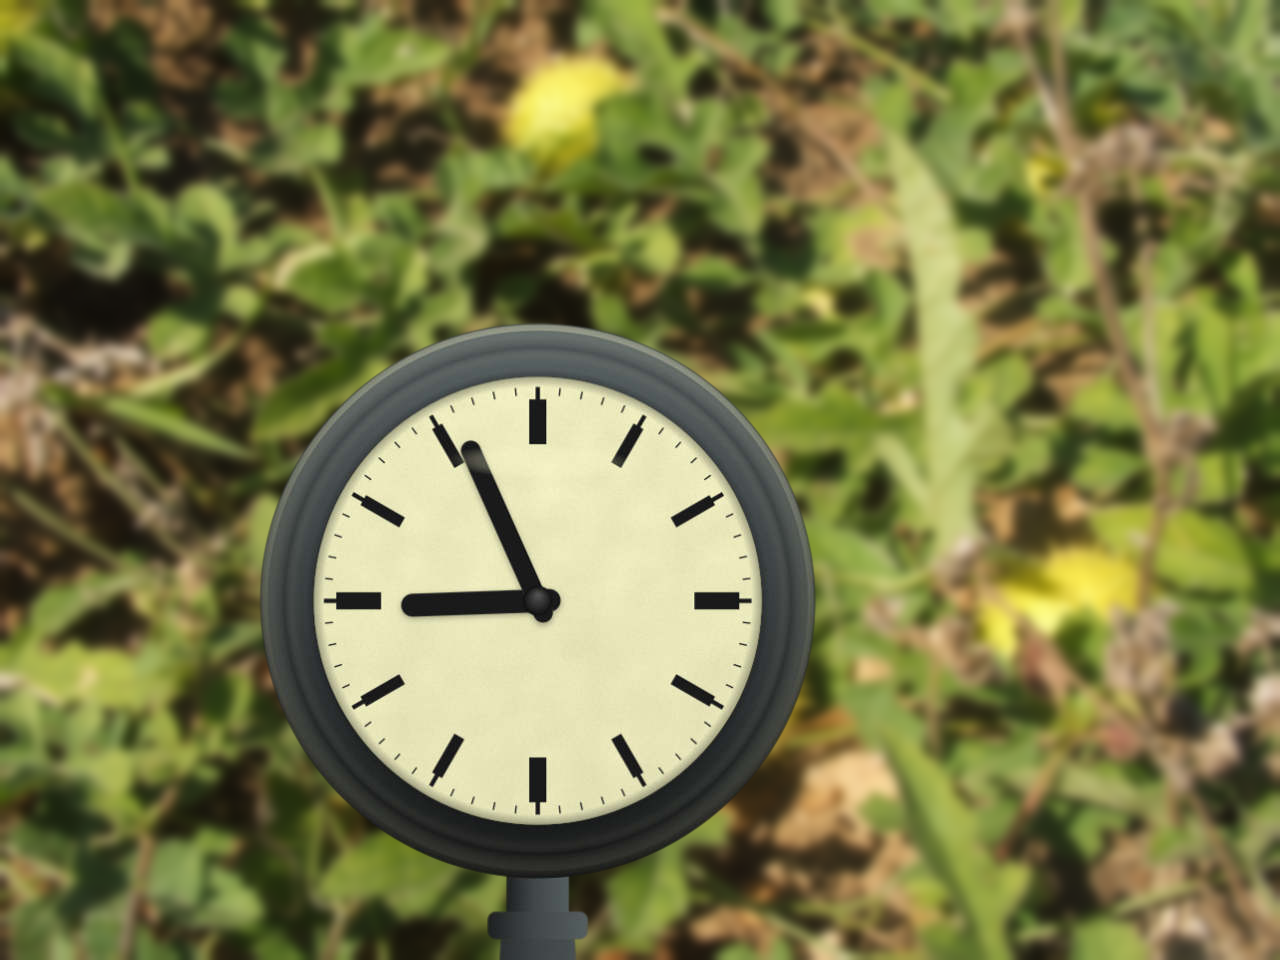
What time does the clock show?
8:56
